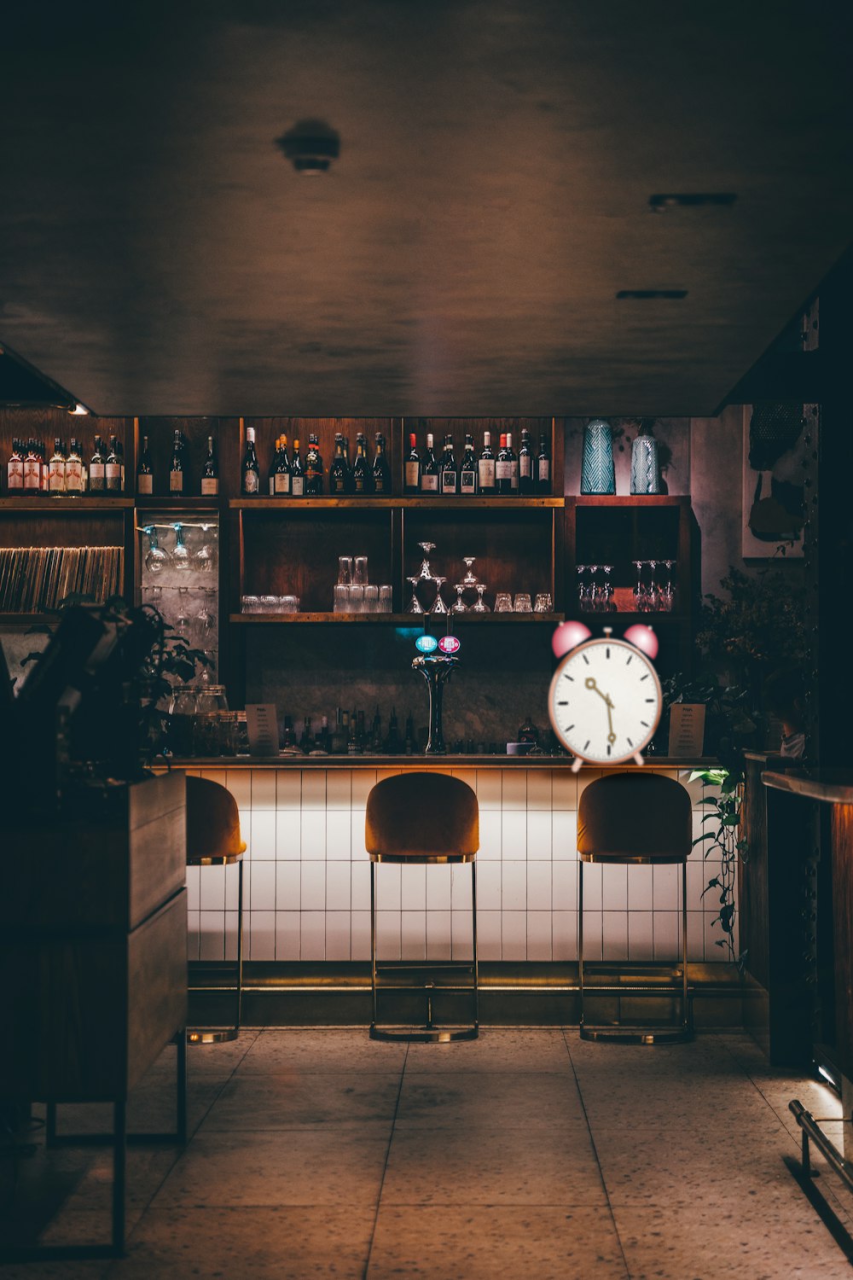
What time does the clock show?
10:29
